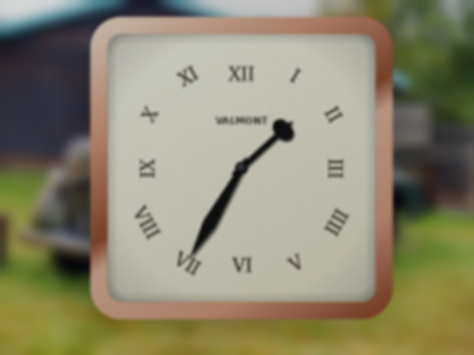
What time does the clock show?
1:35
